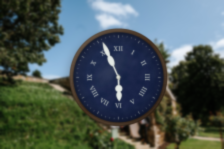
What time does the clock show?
5:56
